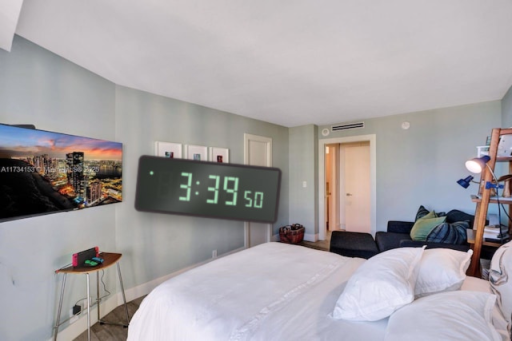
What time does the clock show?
3:39:50
